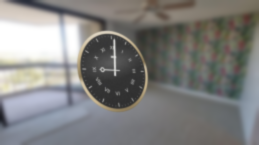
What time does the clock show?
9:01
